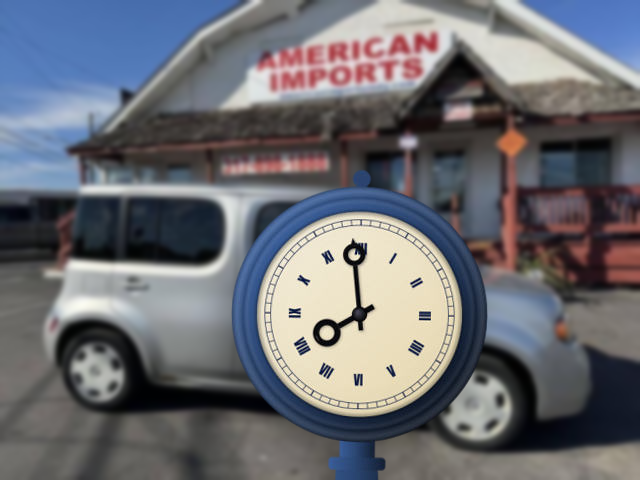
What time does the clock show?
7:59
